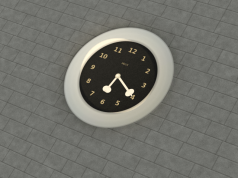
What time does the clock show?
6:20
